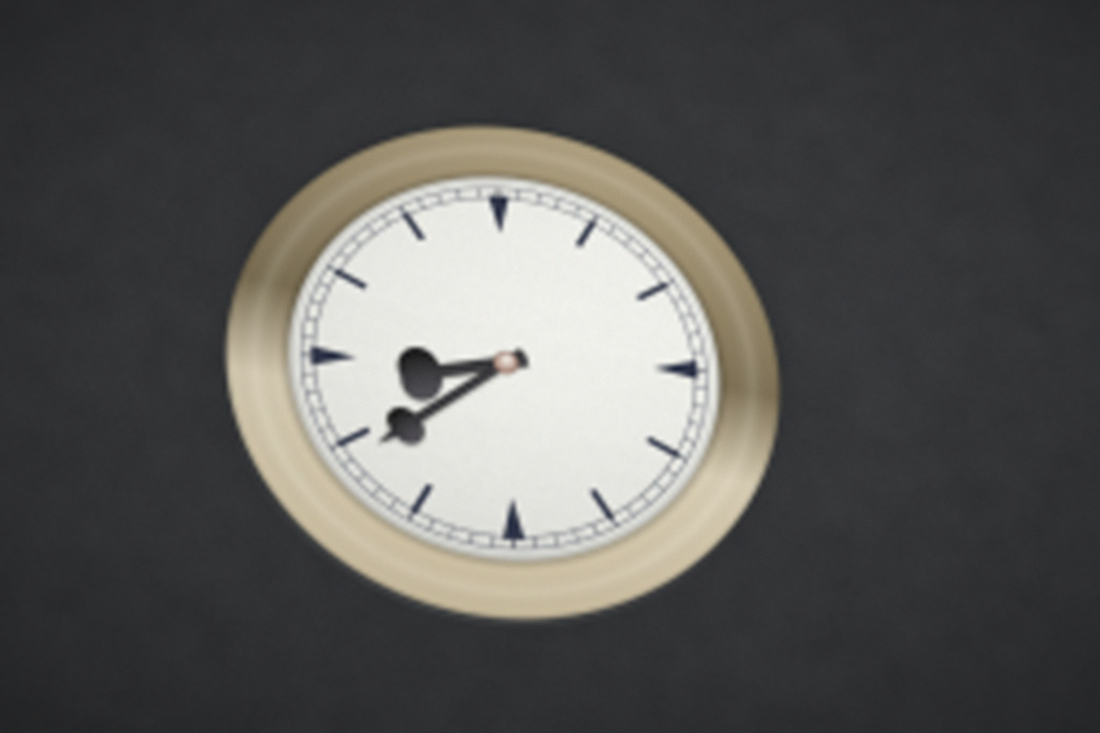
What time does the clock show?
8:39
